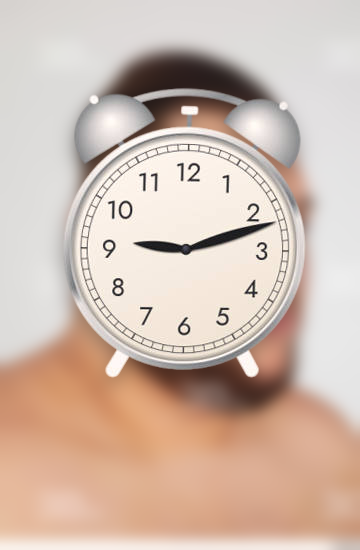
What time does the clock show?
9:12
